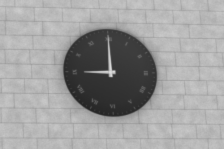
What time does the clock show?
9:00
